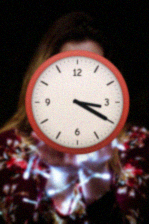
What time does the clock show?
3:20
